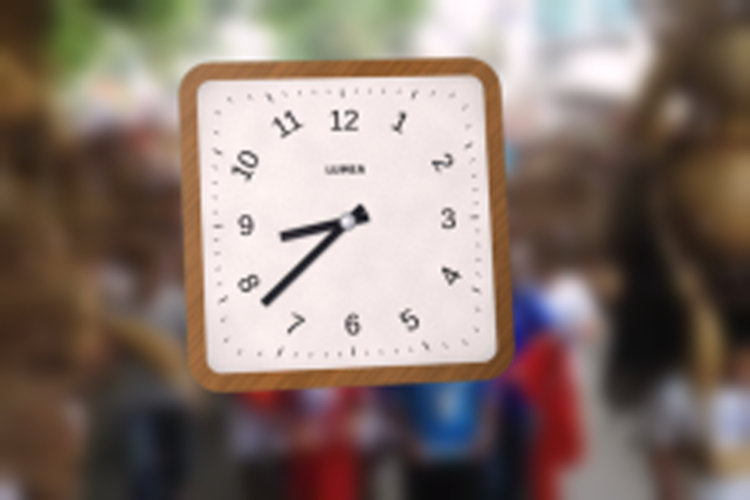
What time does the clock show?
8:38
